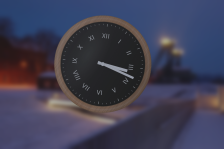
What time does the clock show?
3:18
